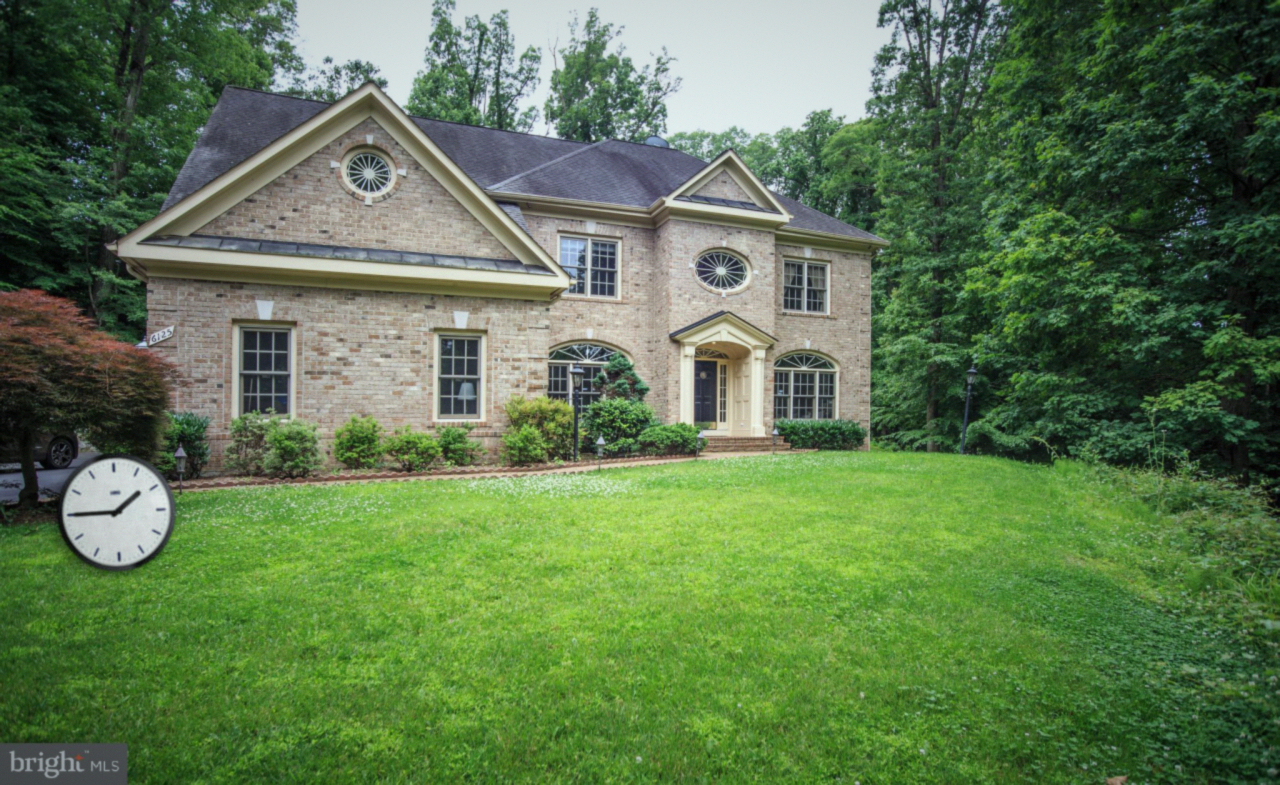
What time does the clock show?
1:45
